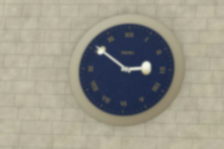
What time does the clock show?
2:51
